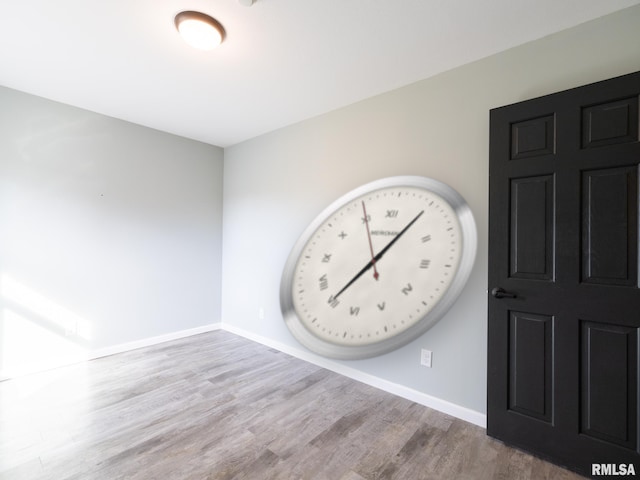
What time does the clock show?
7:04:55
